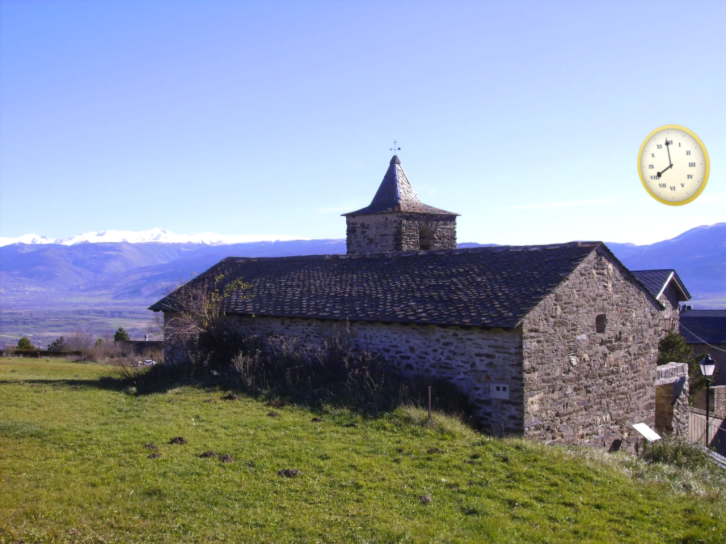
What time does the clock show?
7:59
